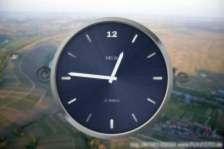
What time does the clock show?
12:46
